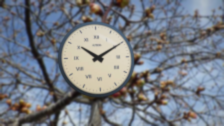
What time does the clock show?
10:10
